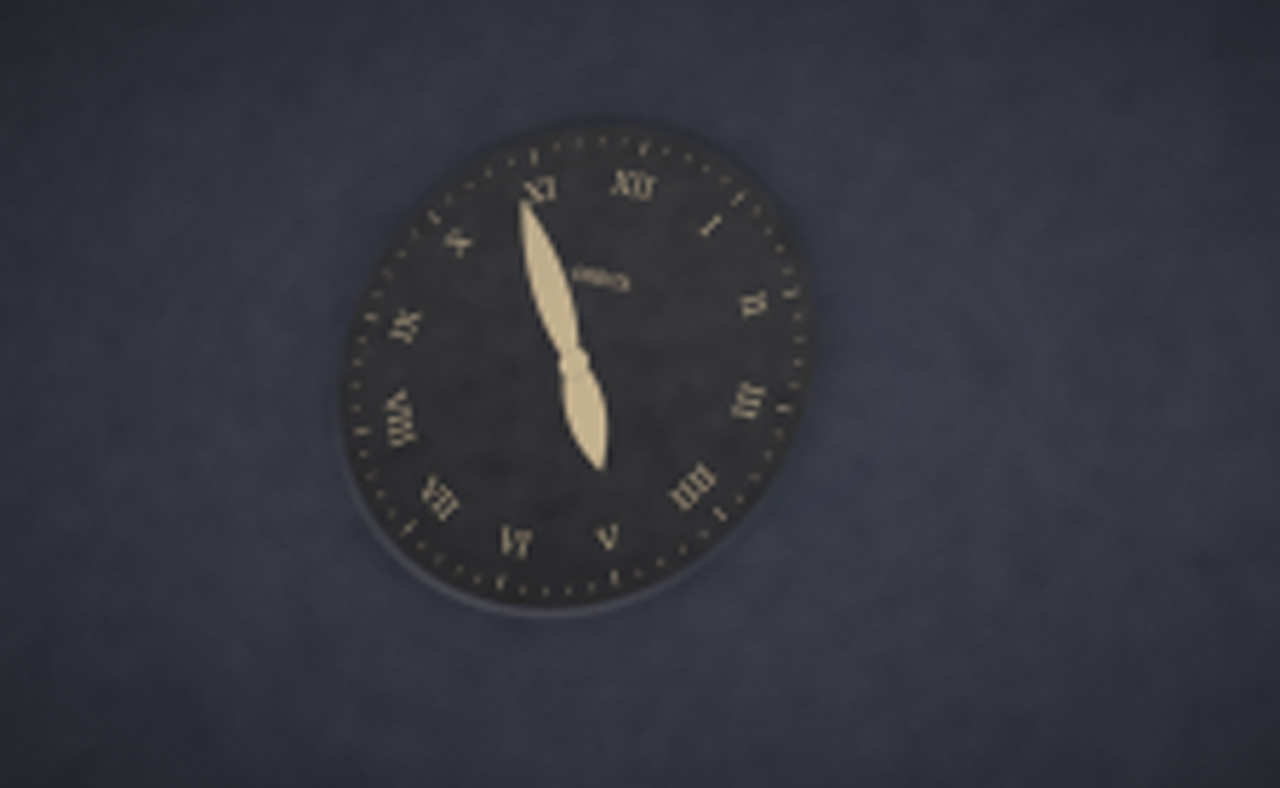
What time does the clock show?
4:54
